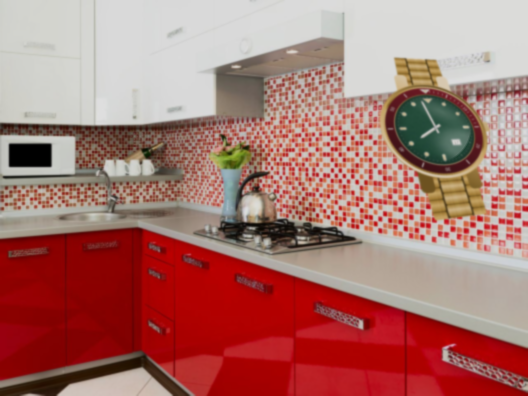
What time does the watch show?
7:58
